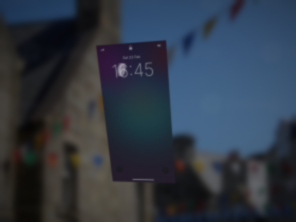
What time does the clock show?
16:45
